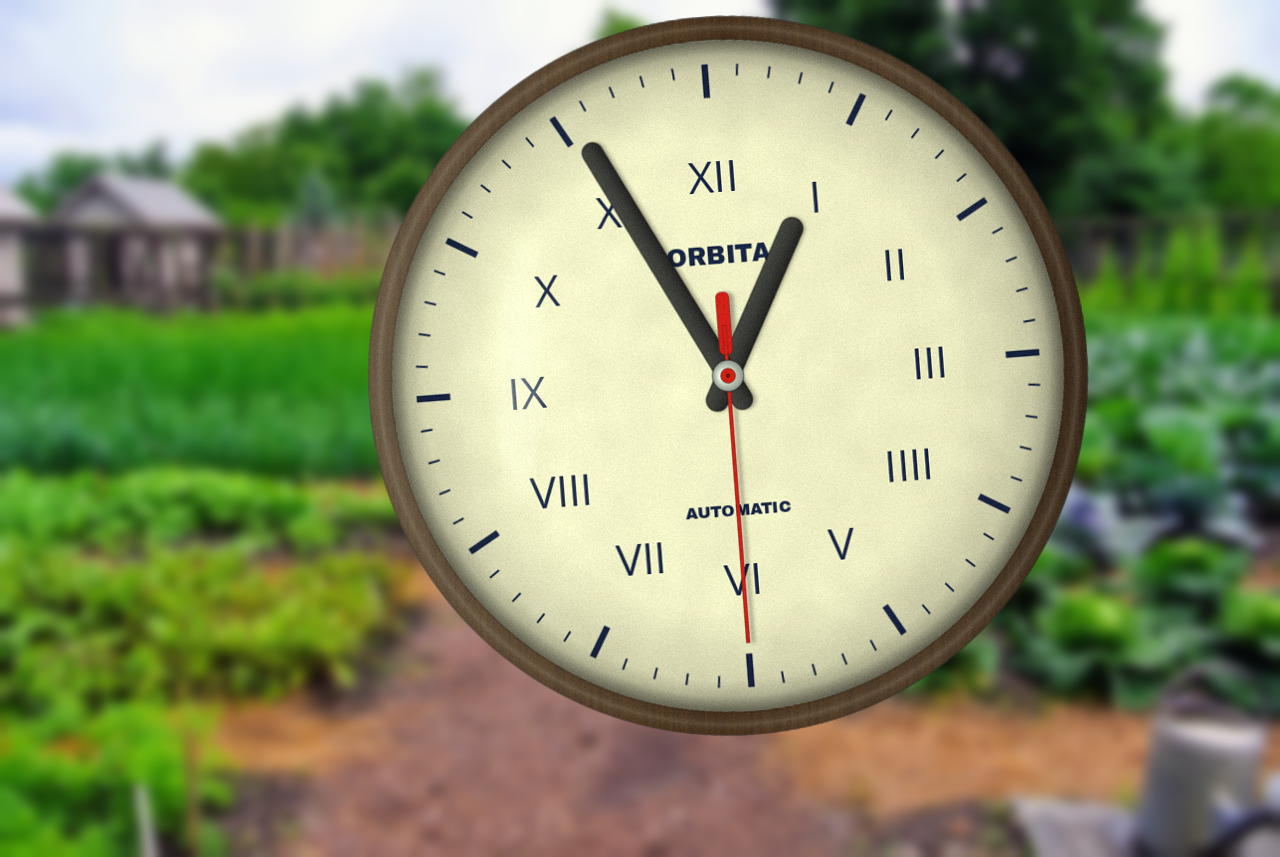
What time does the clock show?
12:55:30
